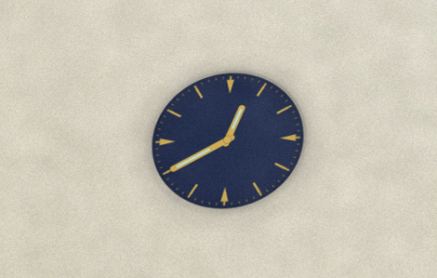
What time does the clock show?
12:40
